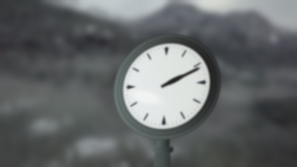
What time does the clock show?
2:11
